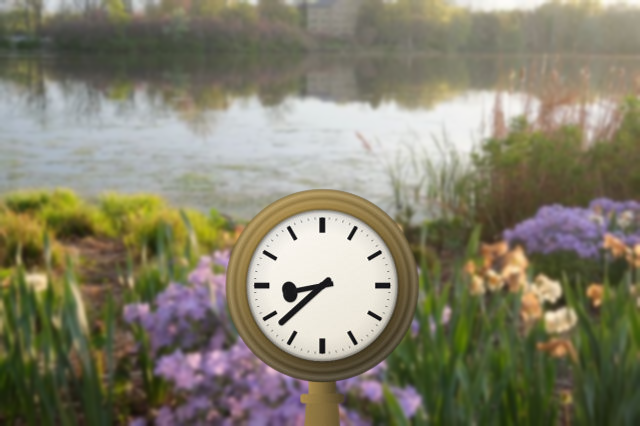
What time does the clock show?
8:38
